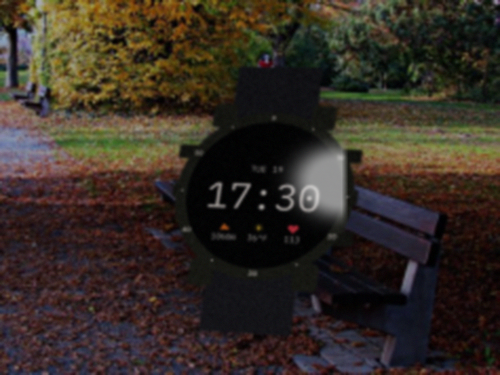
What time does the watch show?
17:30
